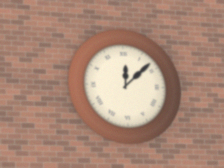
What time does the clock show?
12:08
